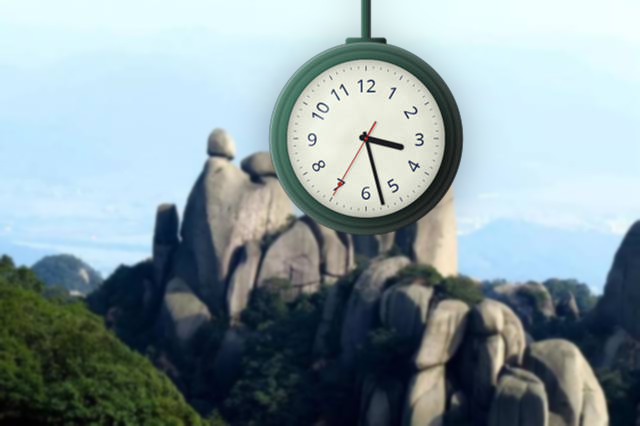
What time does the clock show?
3:27:35
